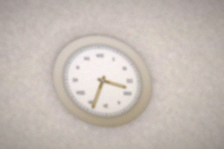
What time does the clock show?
3:34
